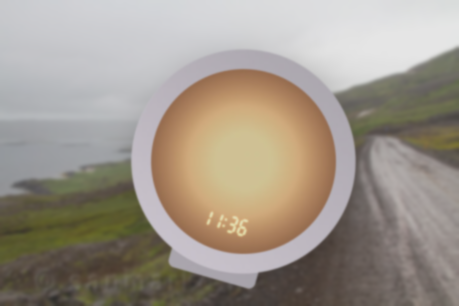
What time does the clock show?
11:36
